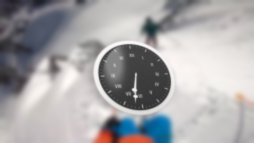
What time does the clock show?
6:32
